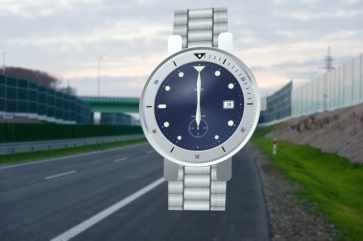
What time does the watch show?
6:00
